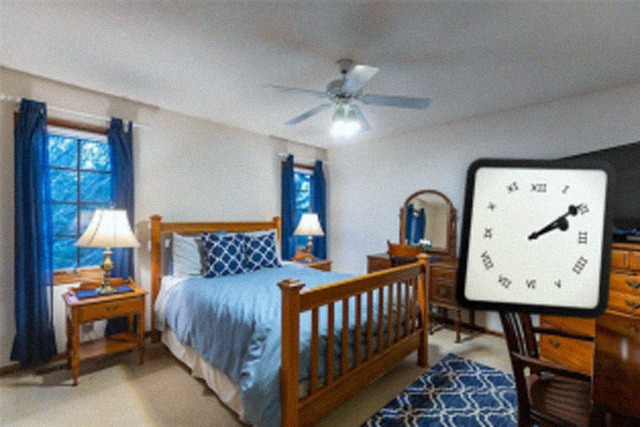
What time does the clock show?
2:09
